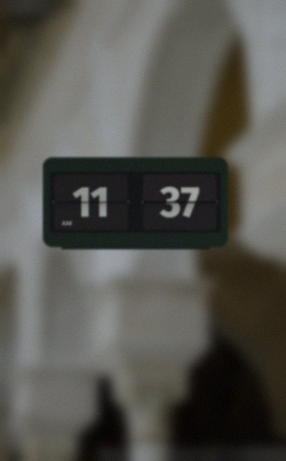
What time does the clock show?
11:37
